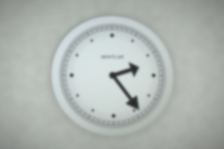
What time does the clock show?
2:24
